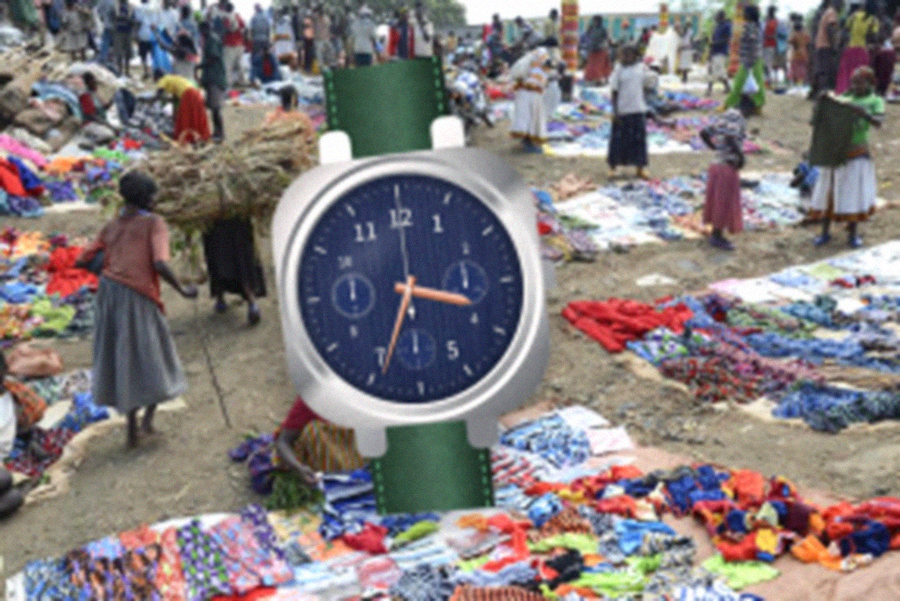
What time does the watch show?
3:34
